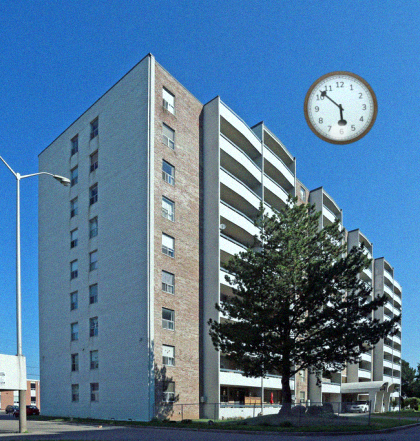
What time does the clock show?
5:52
